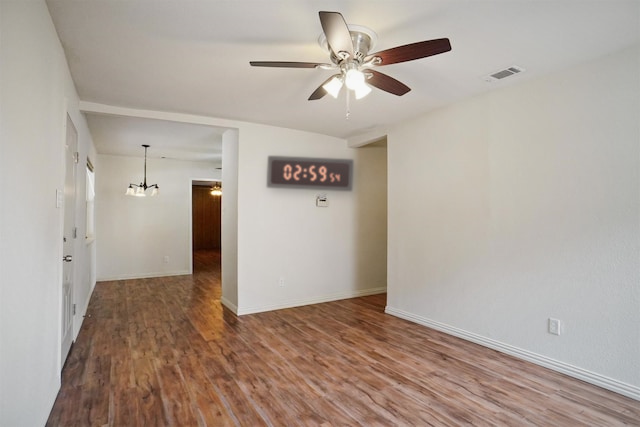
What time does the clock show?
2:59
